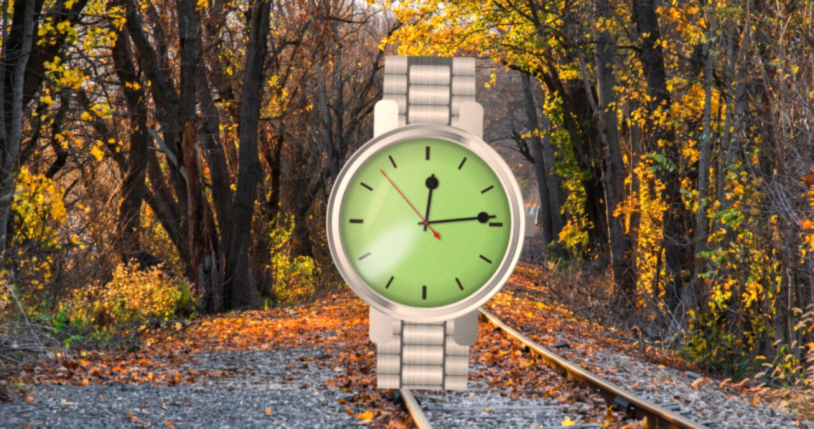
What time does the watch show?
12:13:53
